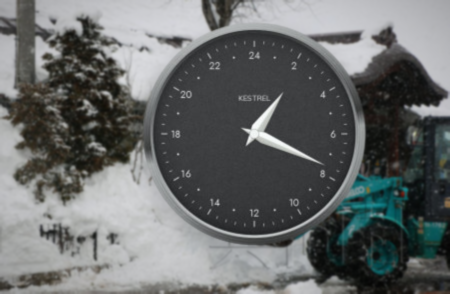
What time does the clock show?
2:19
